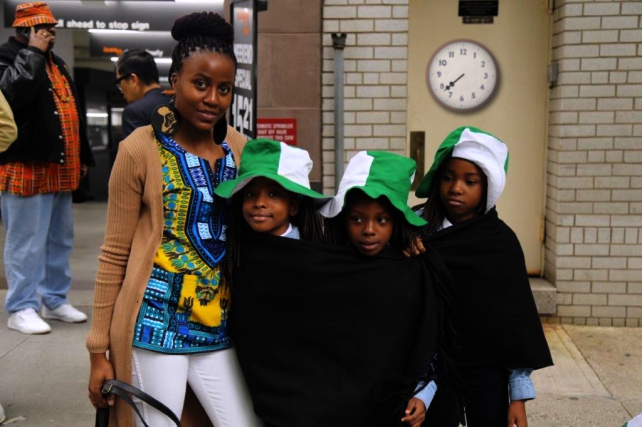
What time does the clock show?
7:38
